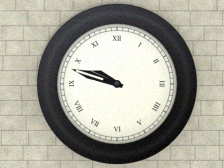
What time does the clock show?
9:48
